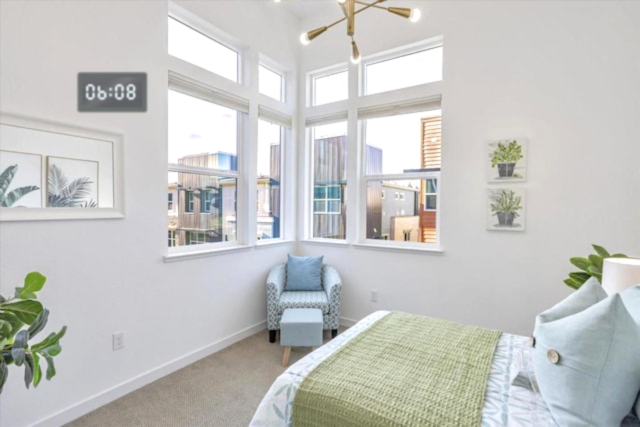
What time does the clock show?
6:08
